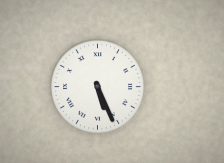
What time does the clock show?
5:26
